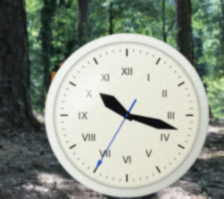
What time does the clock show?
10:17:35
